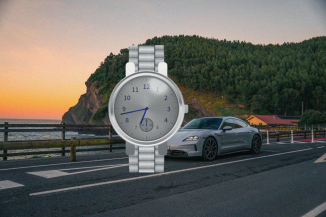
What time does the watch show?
6:43
